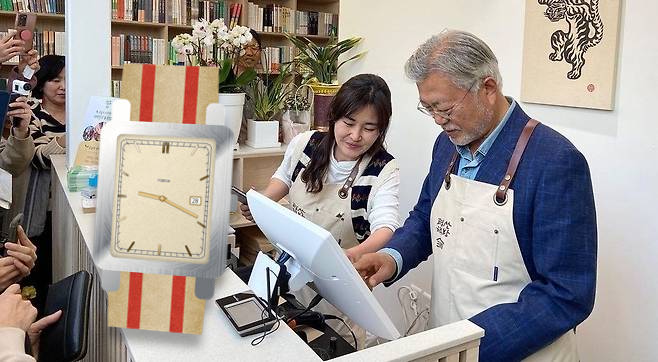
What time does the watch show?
9:19
